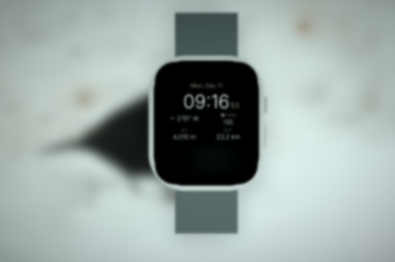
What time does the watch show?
9:16
